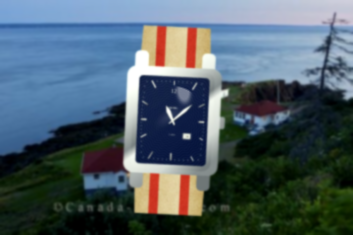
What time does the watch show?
11:08
